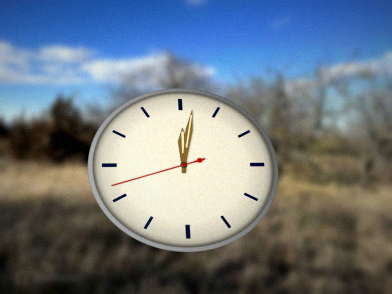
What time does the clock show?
12:01:42
